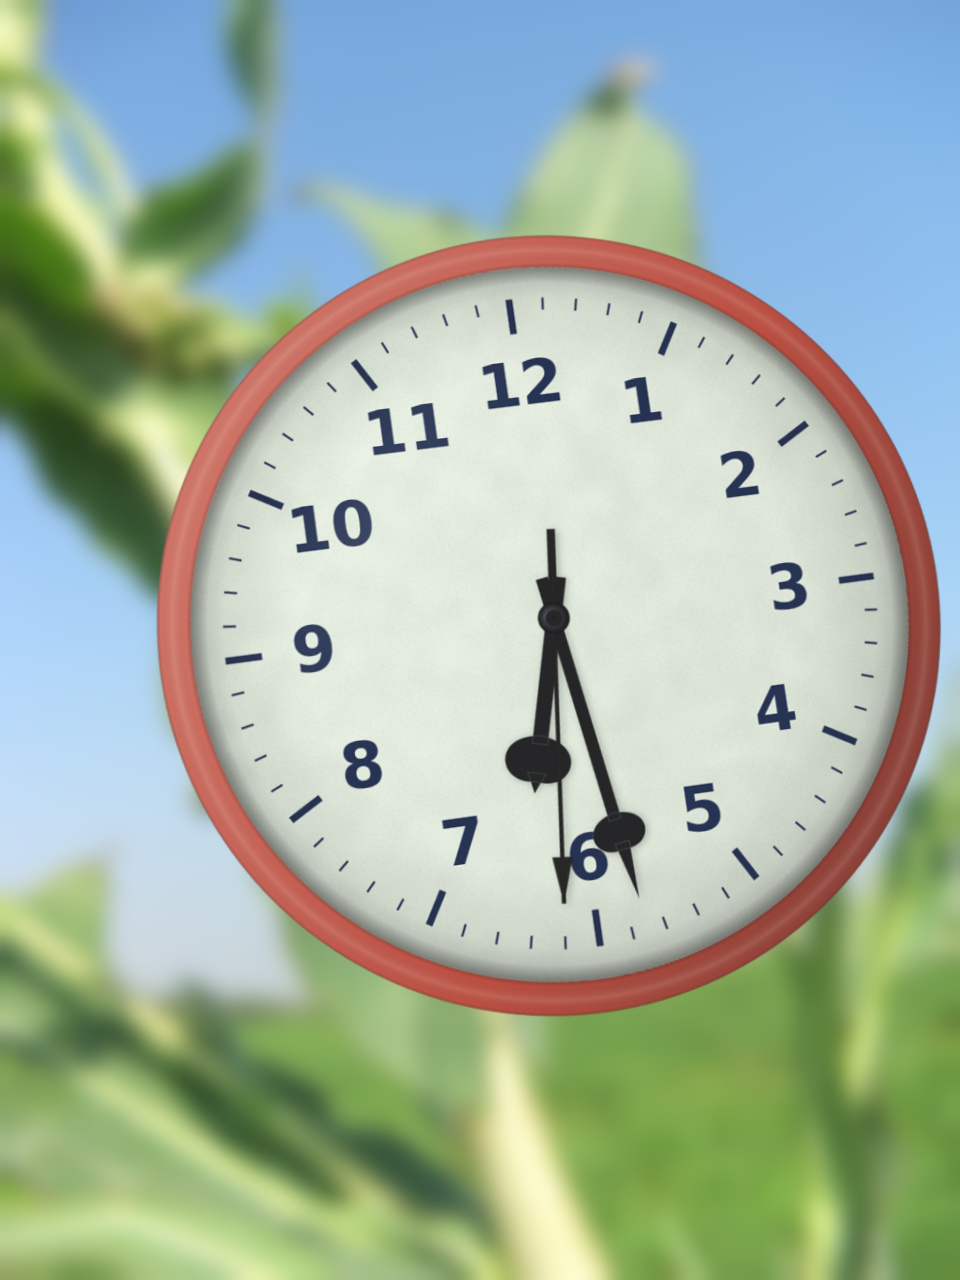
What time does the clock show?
6:28:31
